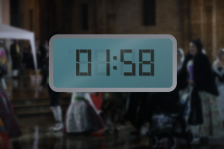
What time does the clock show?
1:58
